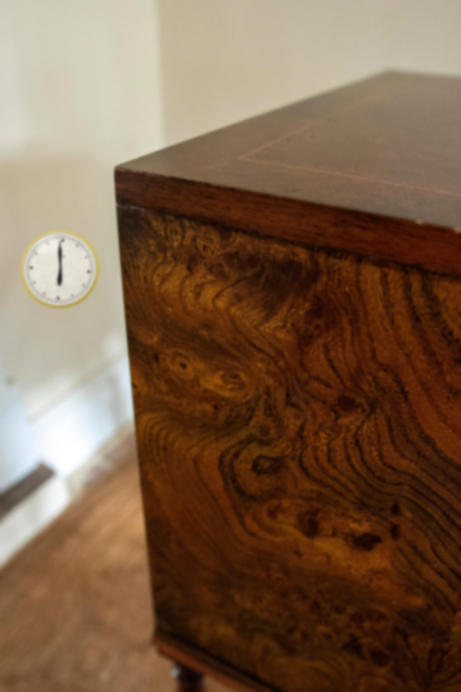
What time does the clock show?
5:59
